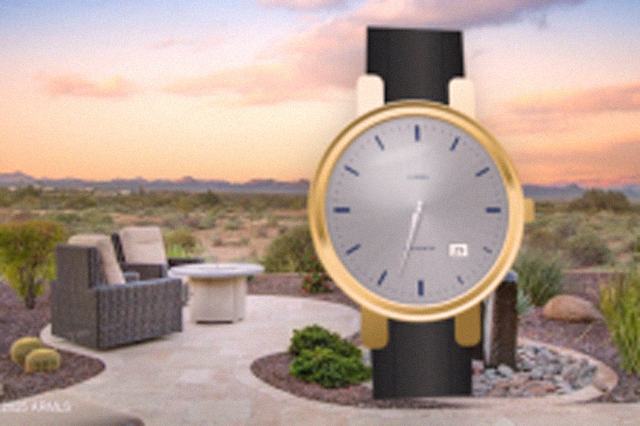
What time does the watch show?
6:33
